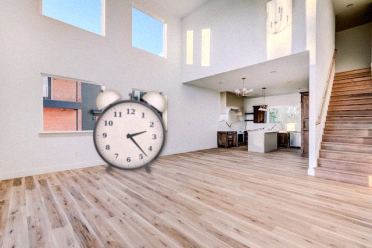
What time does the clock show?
2:23
